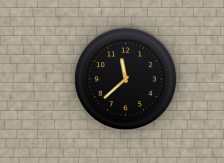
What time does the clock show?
11:38
